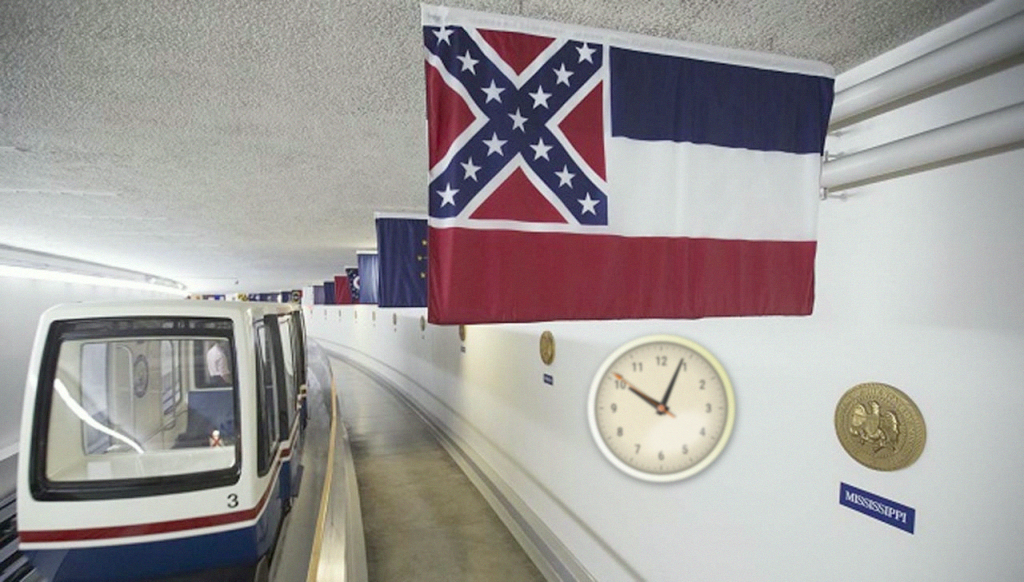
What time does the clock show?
10:03:51
